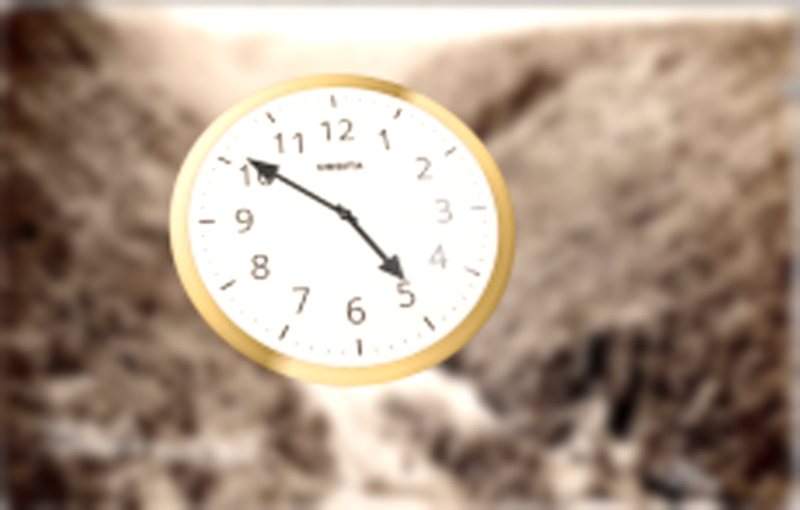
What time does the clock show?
4:51
